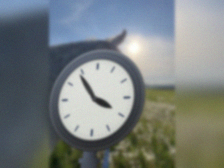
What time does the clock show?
3:54
